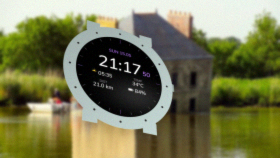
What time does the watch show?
21:17
